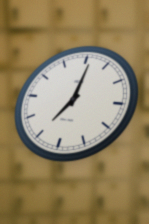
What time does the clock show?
7:01
